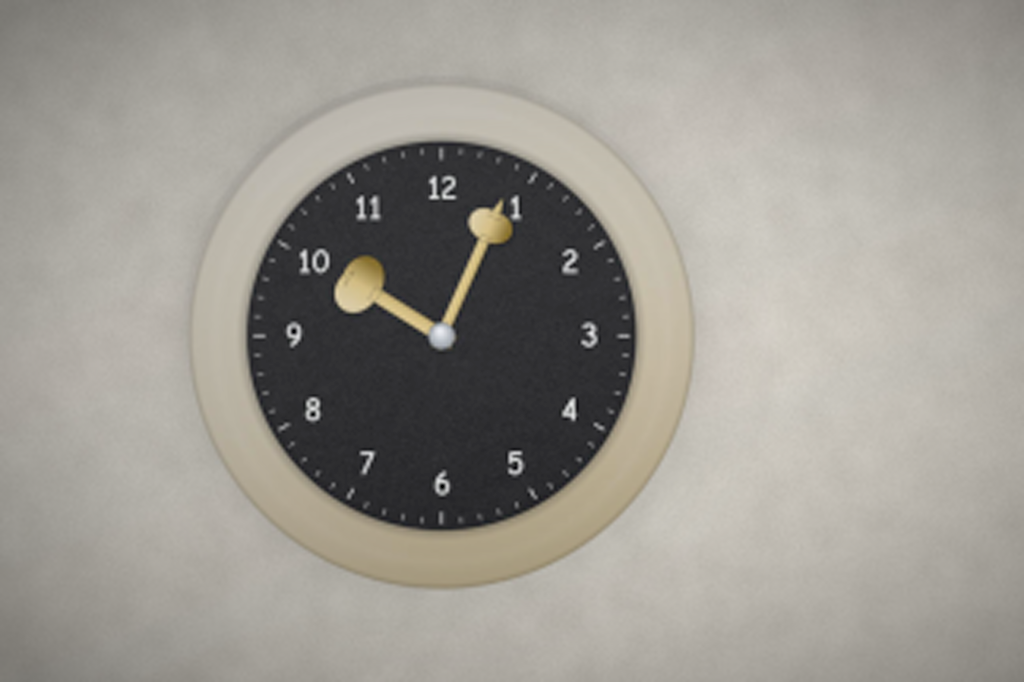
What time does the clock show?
10:04
